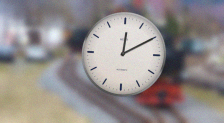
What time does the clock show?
12:10
